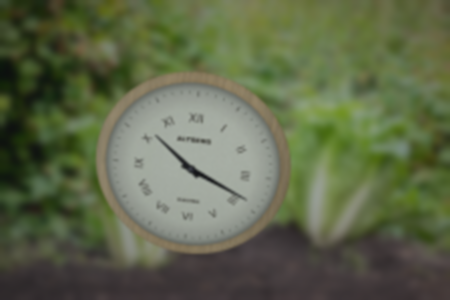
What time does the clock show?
10:19
